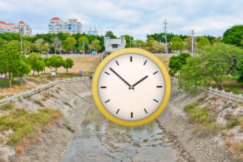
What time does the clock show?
1:52
